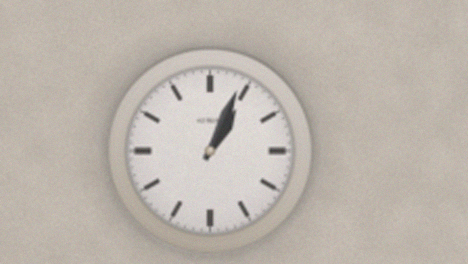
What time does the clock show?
1:04
